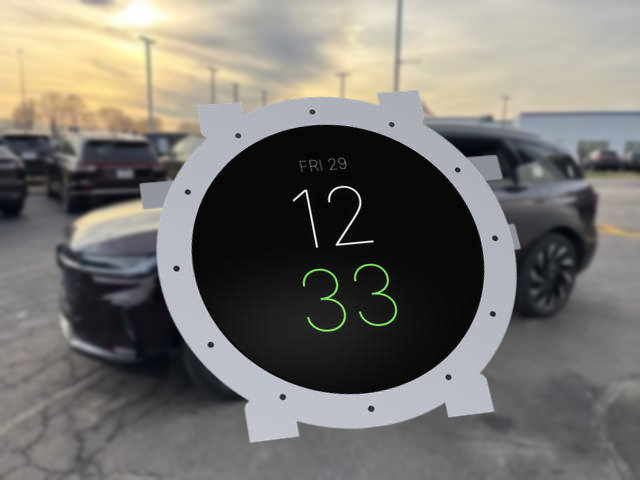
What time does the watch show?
12:33
